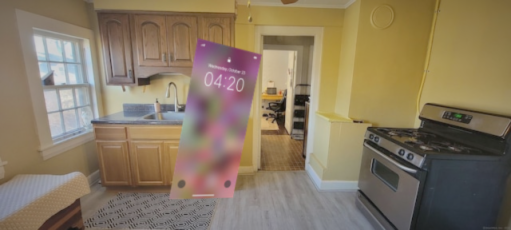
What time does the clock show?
4:20
